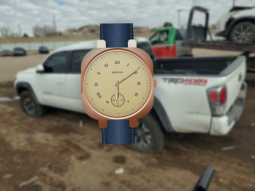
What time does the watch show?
6:09
